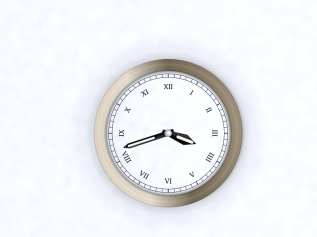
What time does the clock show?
3:42
